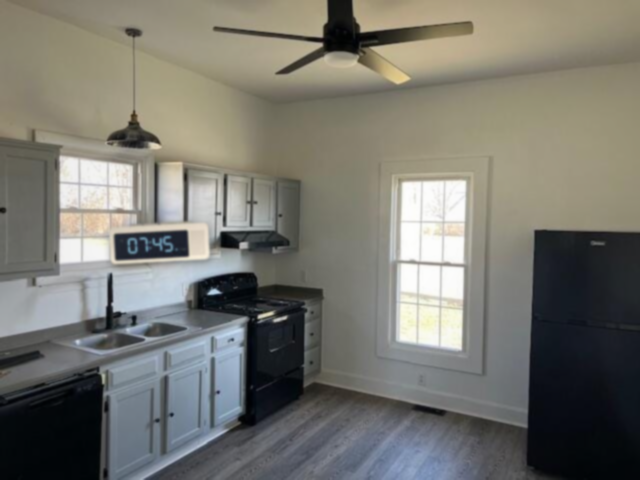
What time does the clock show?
7:45
